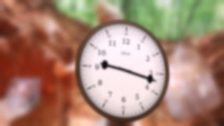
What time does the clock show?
9:17
